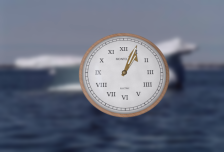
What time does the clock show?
1:04
